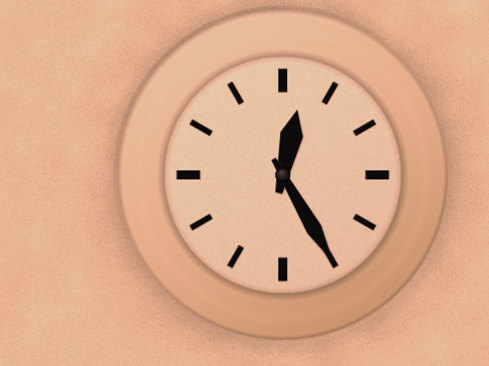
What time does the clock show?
12:25
